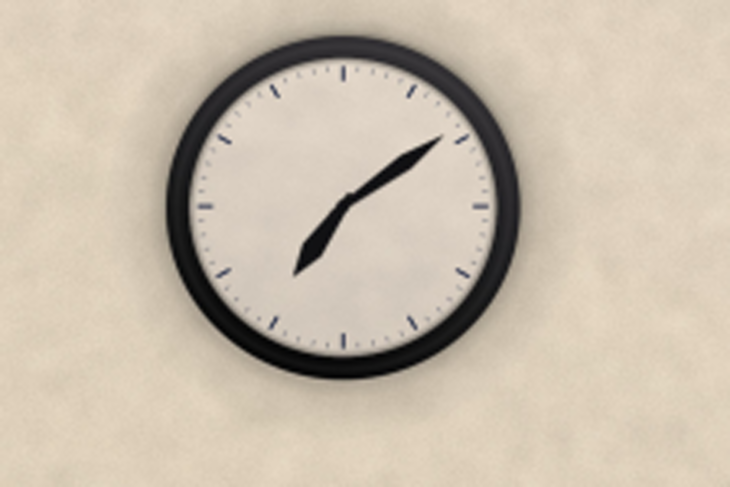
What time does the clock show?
7:09
